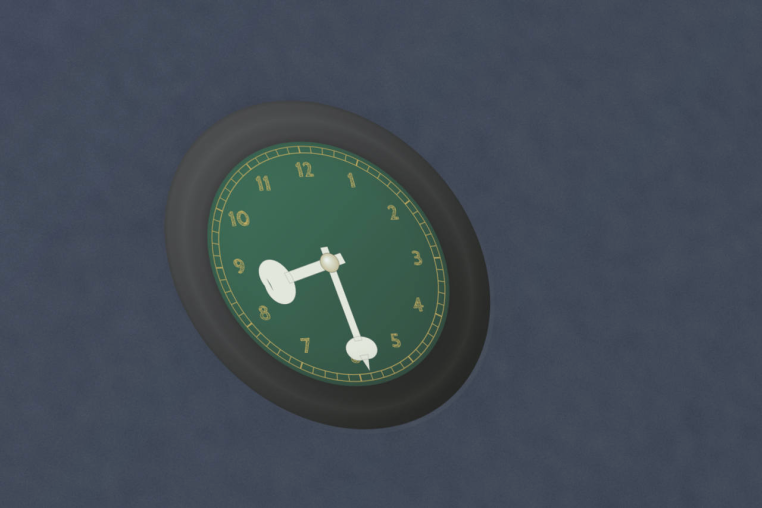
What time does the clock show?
8:29
